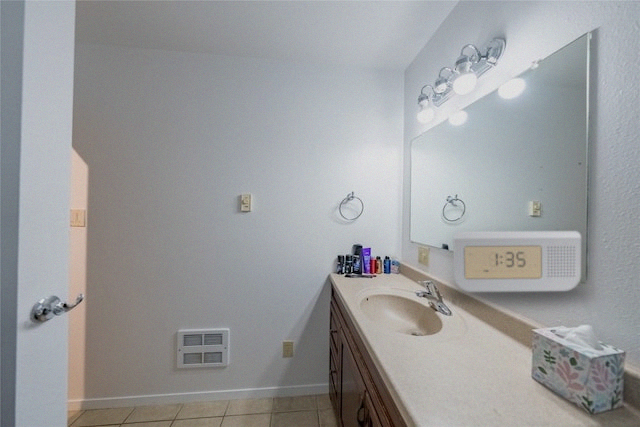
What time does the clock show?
1:35
